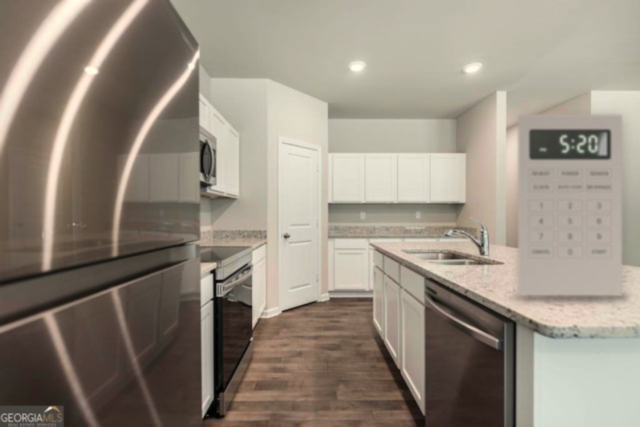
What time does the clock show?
5:20
